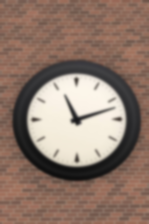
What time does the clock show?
11:12
